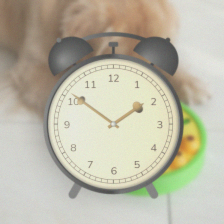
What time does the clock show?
1:51
